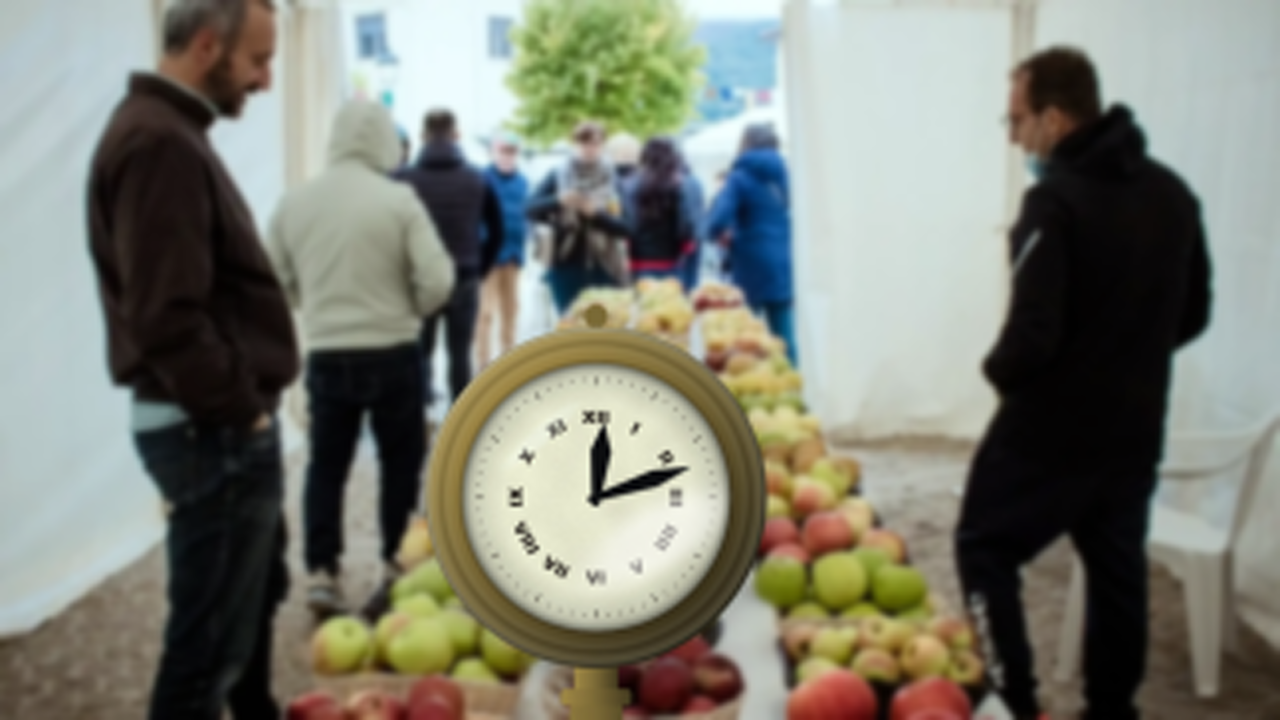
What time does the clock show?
12:12
